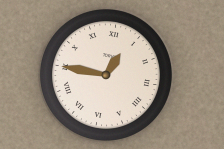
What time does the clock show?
12:45
